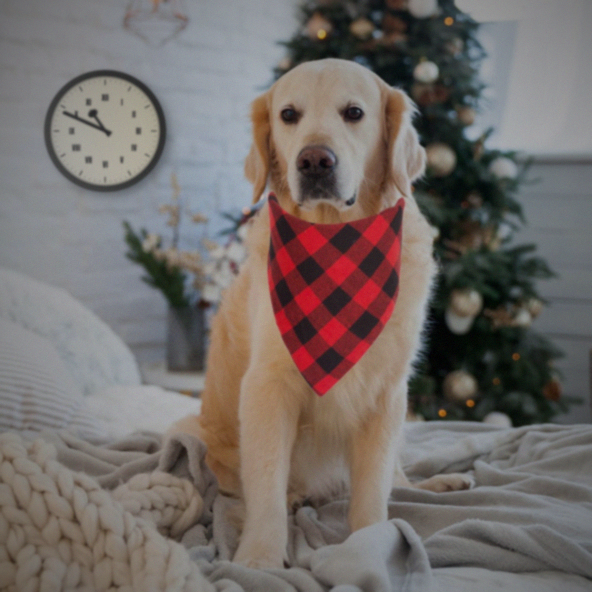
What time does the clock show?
10:49
